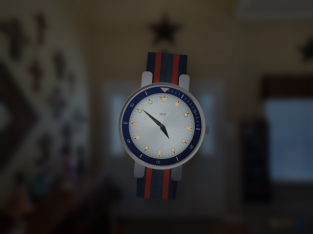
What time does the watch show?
4:51
